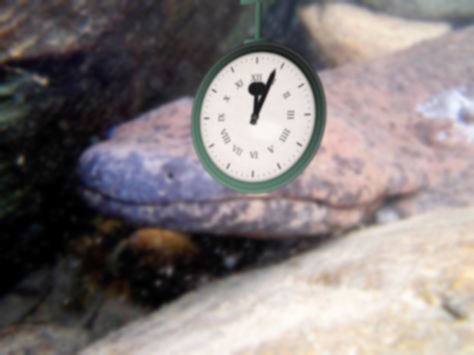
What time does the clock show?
12:04
